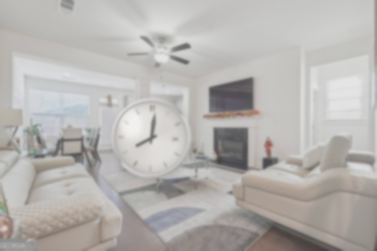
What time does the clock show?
8:01
